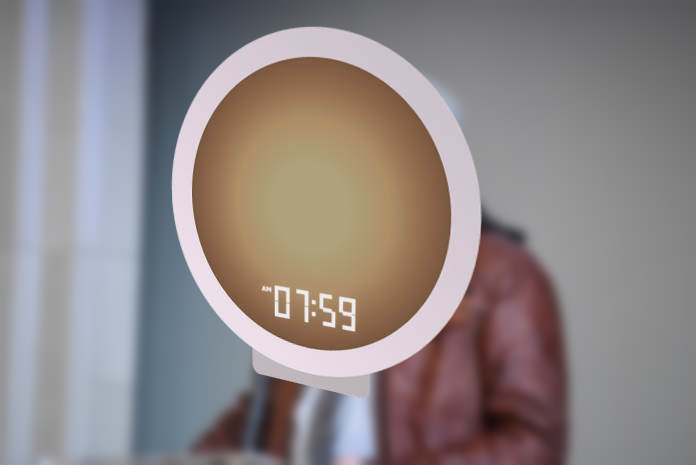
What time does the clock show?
7:59
